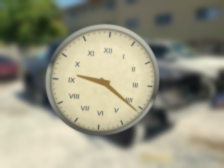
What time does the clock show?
9:21
